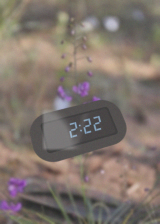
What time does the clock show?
2:22
